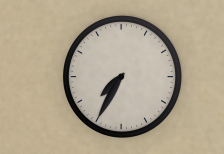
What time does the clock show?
7:35
